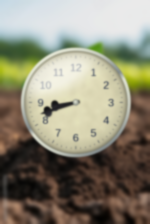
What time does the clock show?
8:42
